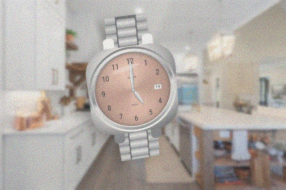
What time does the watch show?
5:00
